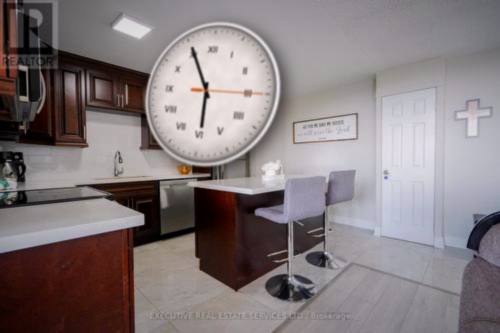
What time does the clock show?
5:55:15
